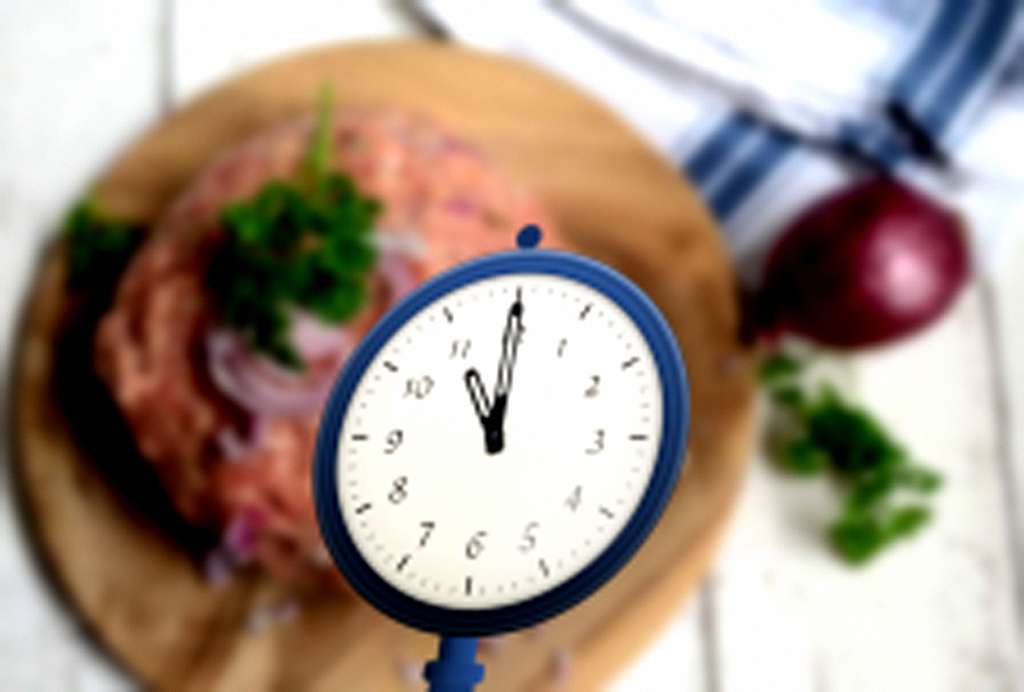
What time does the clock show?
11:00
